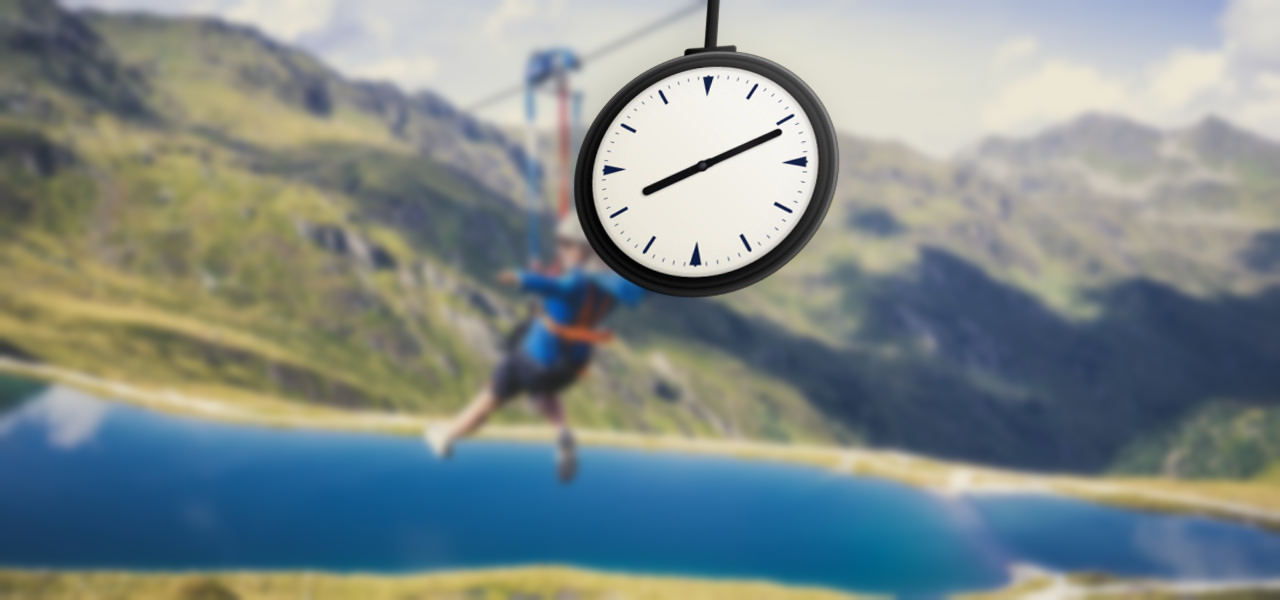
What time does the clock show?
8:11
